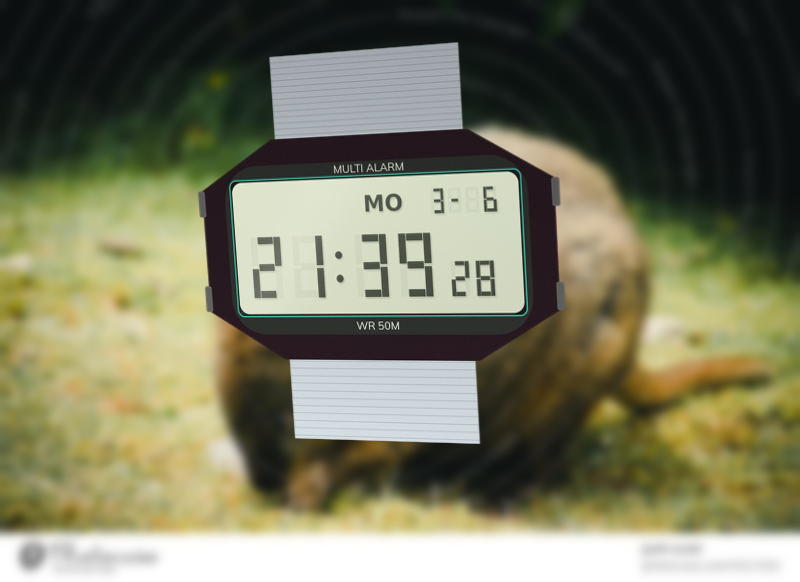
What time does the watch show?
21:39:28
